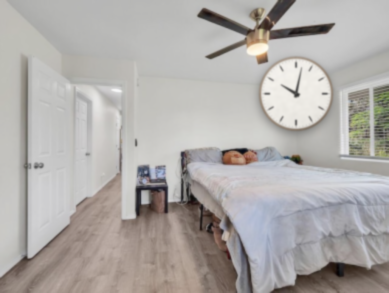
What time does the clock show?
10:02
